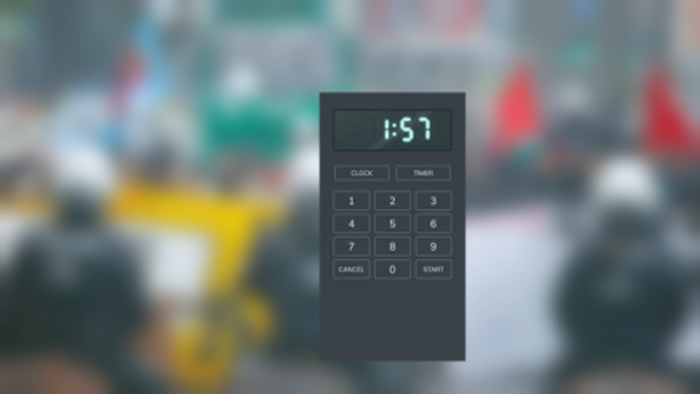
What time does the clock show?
1:57
